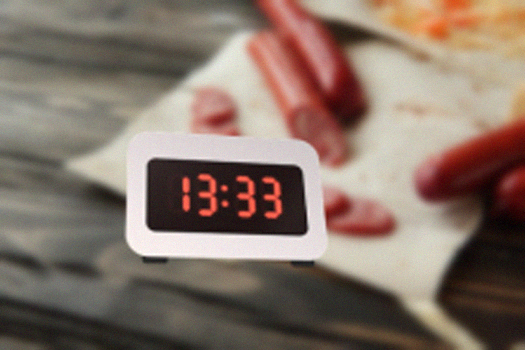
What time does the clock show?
13:33
